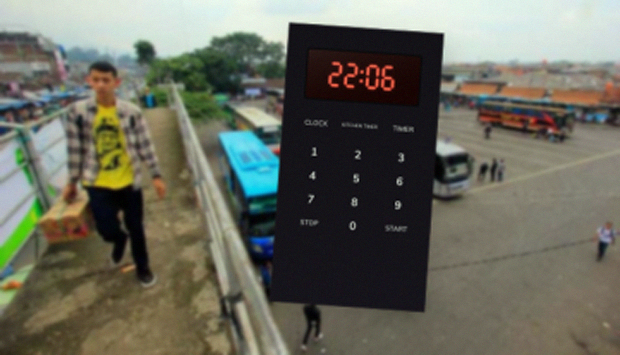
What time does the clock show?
22:06
